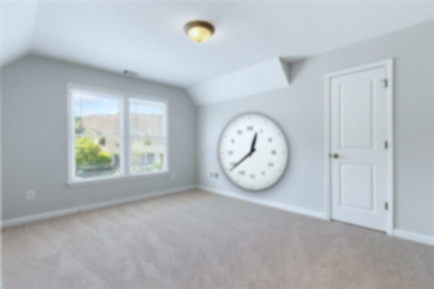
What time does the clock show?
12:39
